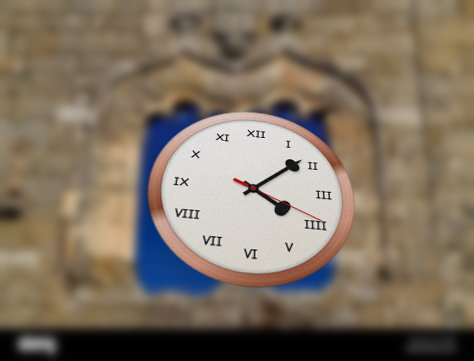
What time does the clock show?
4:08:19
